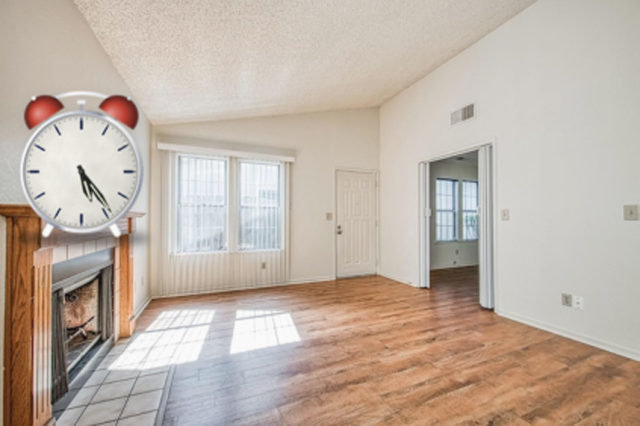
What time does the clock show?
5:24
